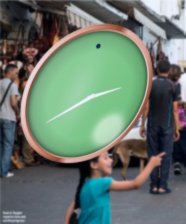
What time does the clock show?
2:41
